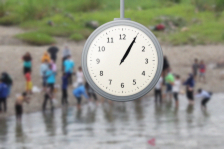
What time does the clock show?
1:05
